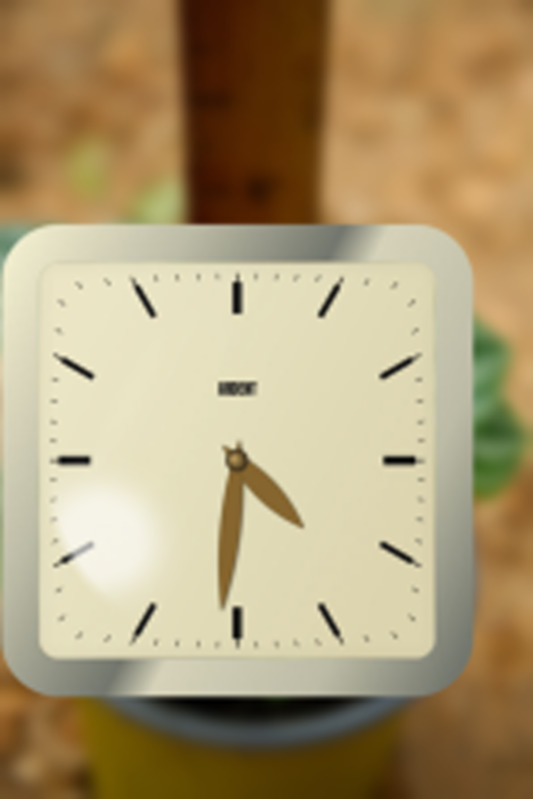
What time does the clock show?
4:31
